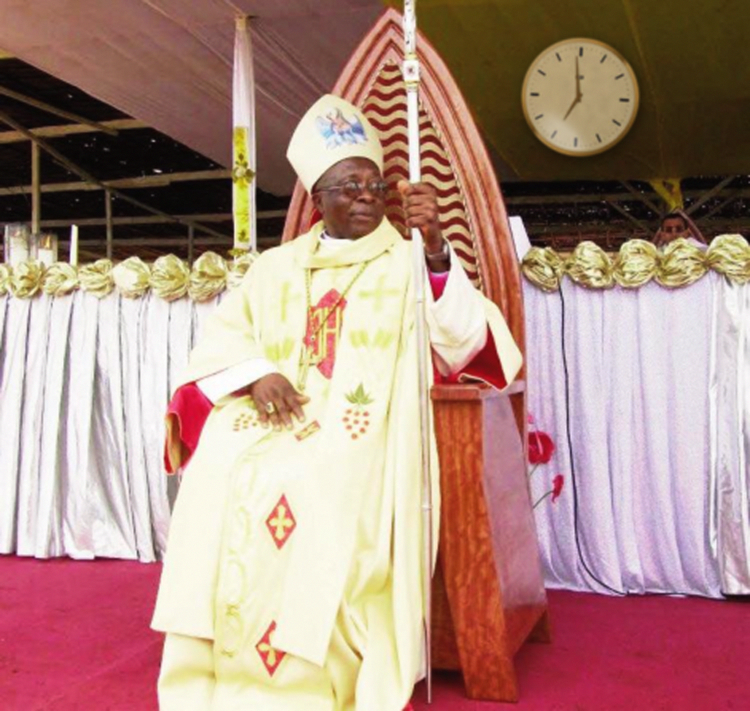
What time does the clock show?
6:59
